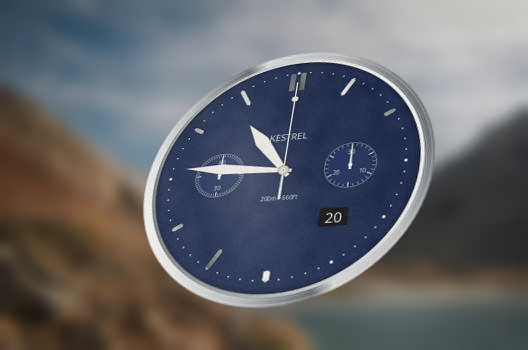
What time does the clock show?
10:46
